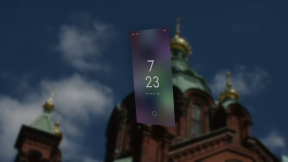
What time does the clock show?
7:23
